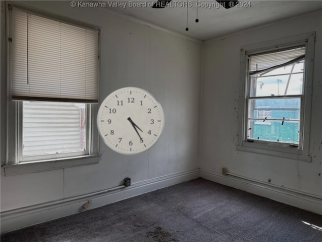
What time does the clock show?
4:25
